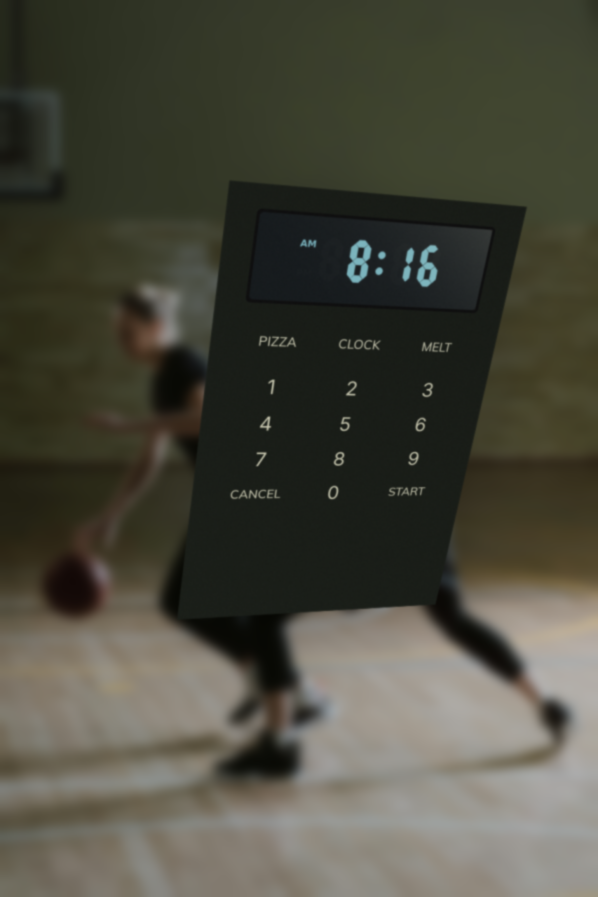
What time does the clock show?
8:16
